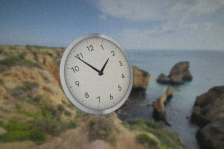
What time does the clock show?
1:54
